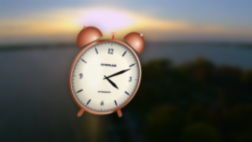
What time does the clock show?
4:11
